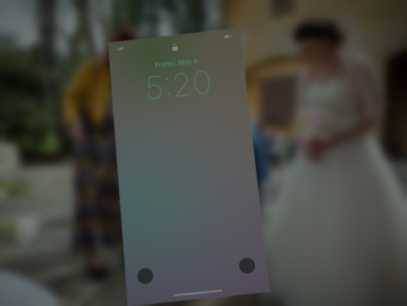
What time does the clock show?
5:20
